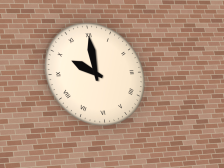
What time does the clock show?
10:00
